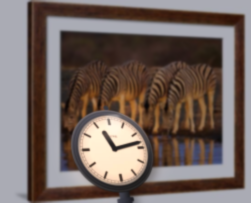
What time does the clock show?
11:13
